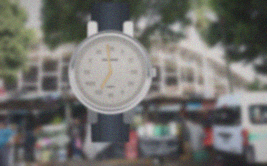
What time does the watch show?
6:59
